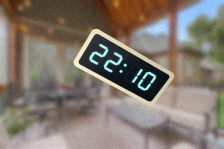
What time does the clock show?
22:10
